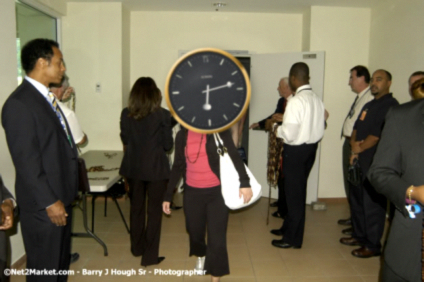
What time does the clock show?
6:13
